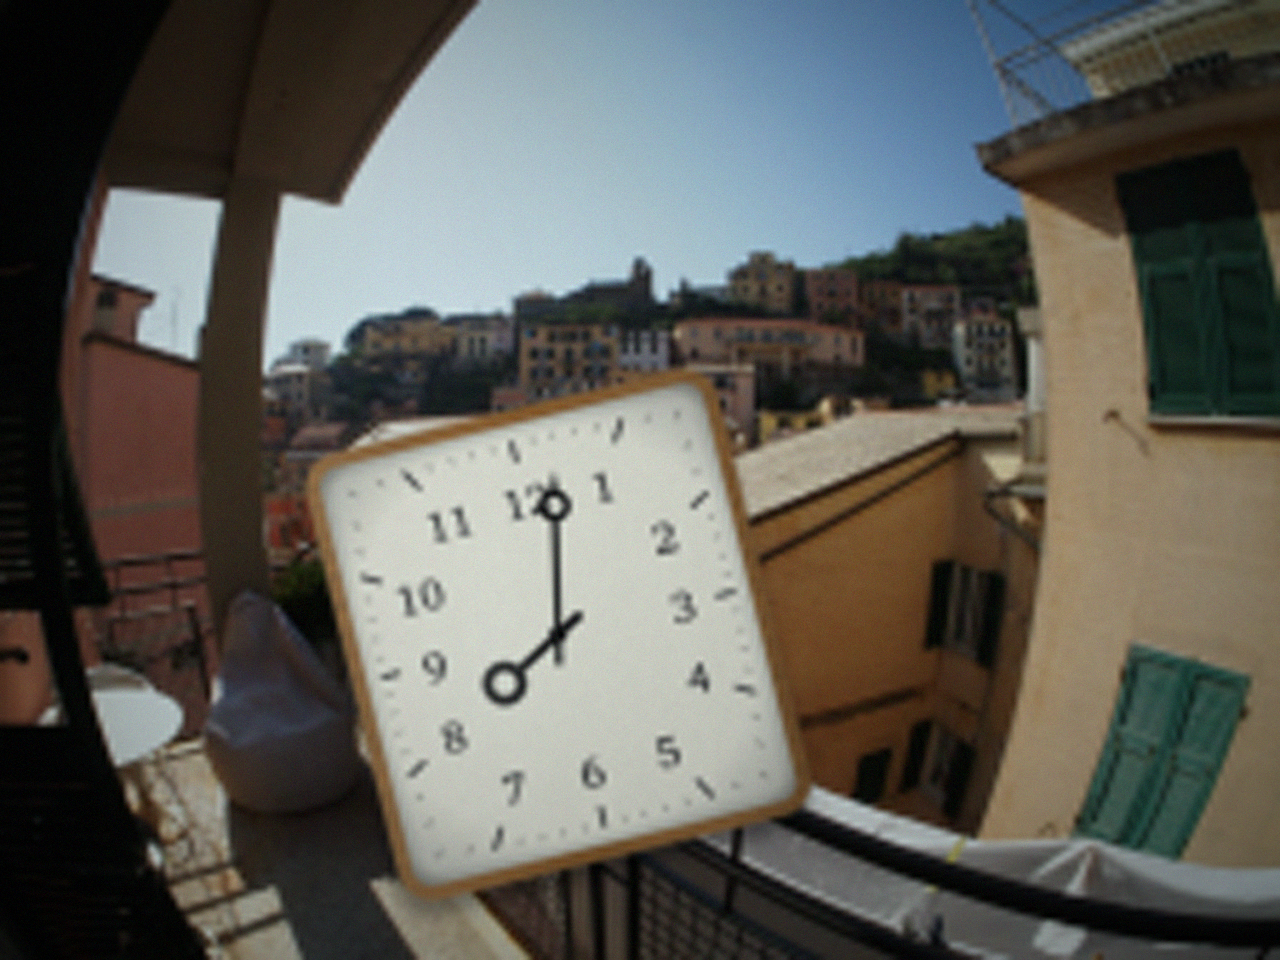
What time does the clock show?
8:02
